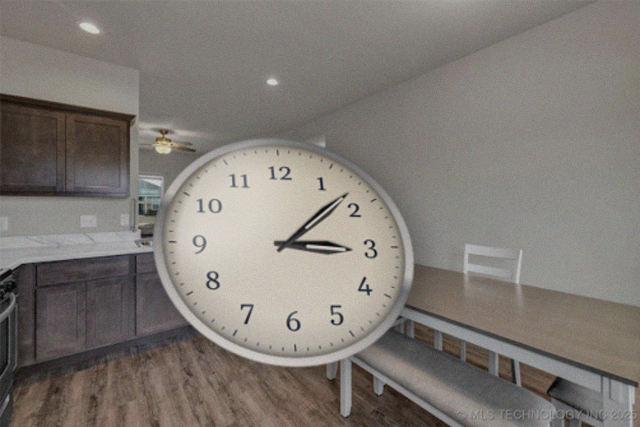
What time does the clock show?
3:08
